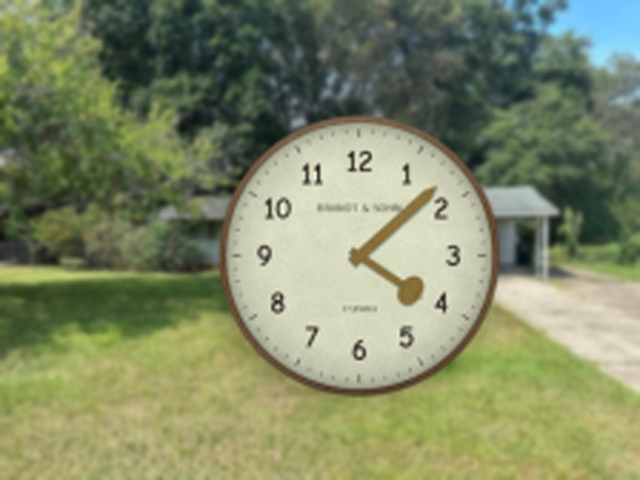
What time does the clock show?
4:08
